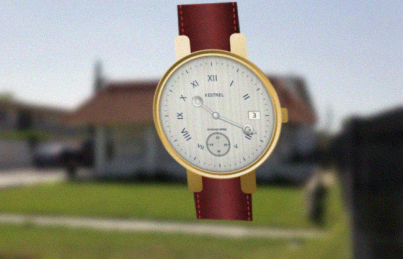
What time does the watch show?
10:19
